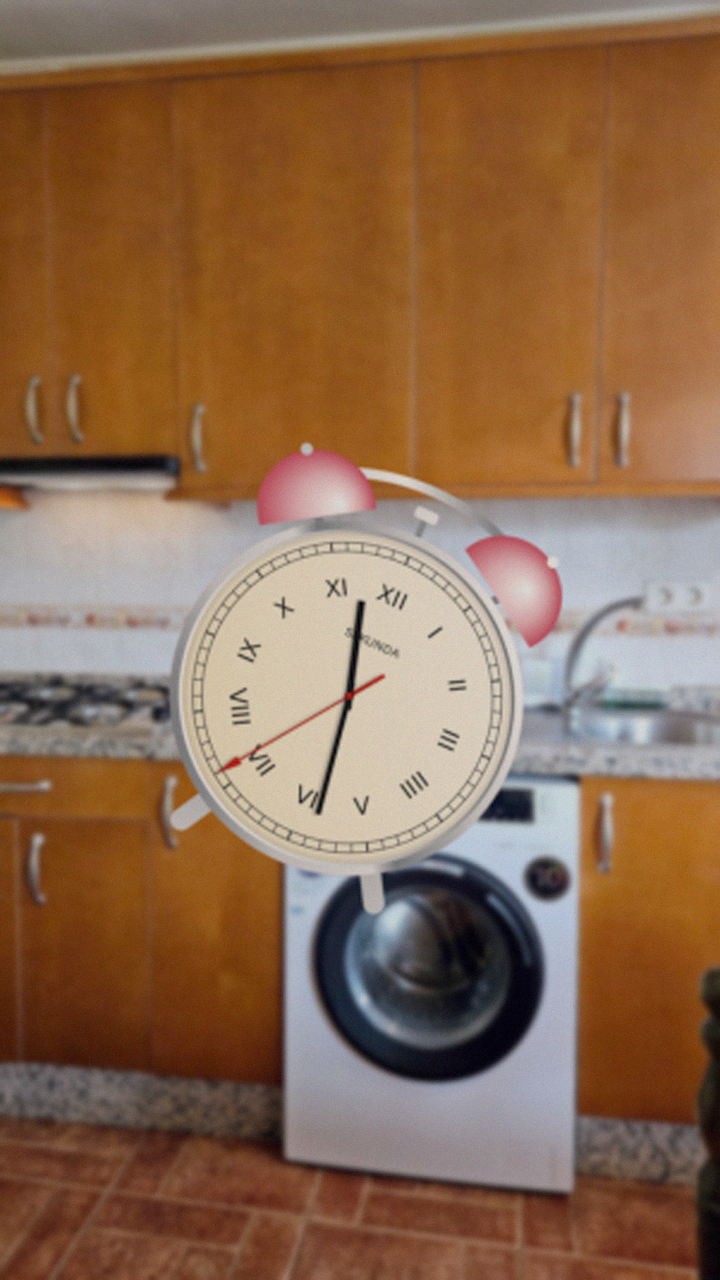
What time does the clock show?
11:28:36
